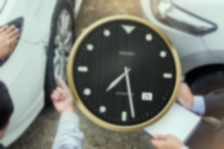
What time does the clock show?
7:28
